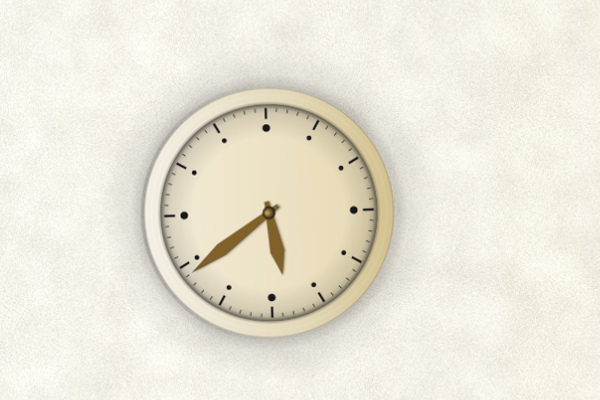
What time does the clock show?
5:39
